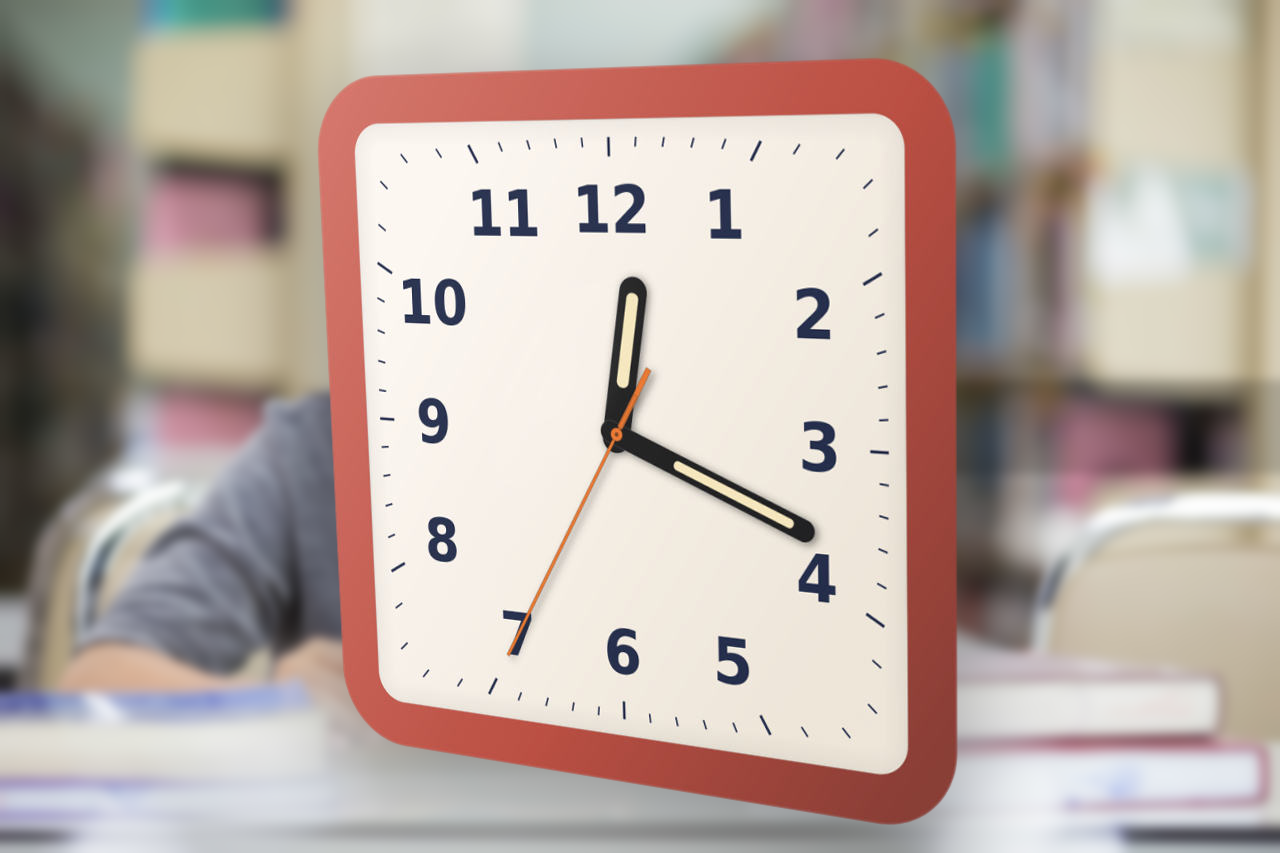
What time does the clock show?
12:18:35
